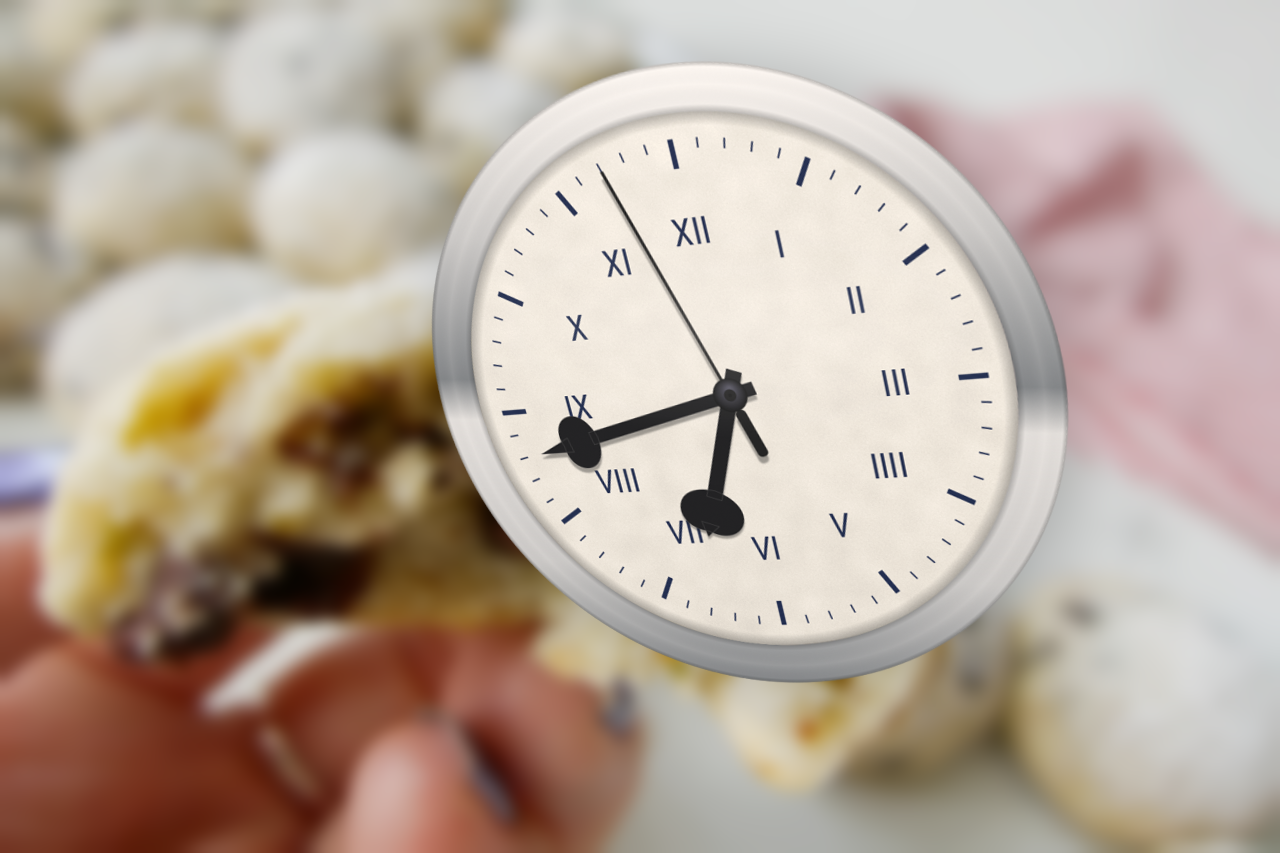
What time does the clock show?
6:42:57
